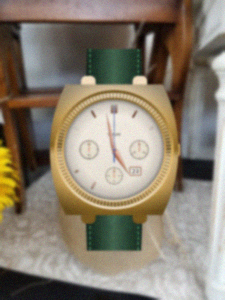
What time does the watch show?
4:58
